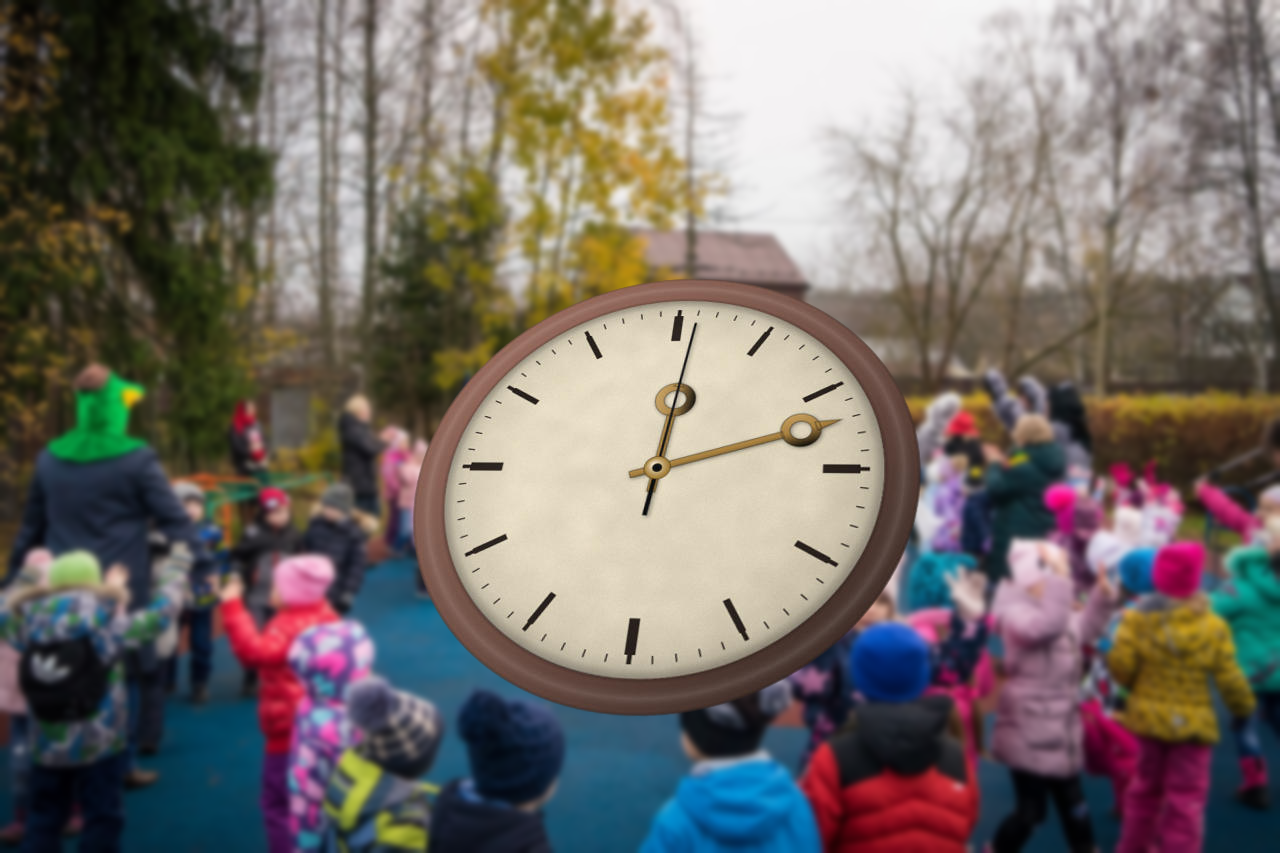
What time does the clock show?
12:12:01
